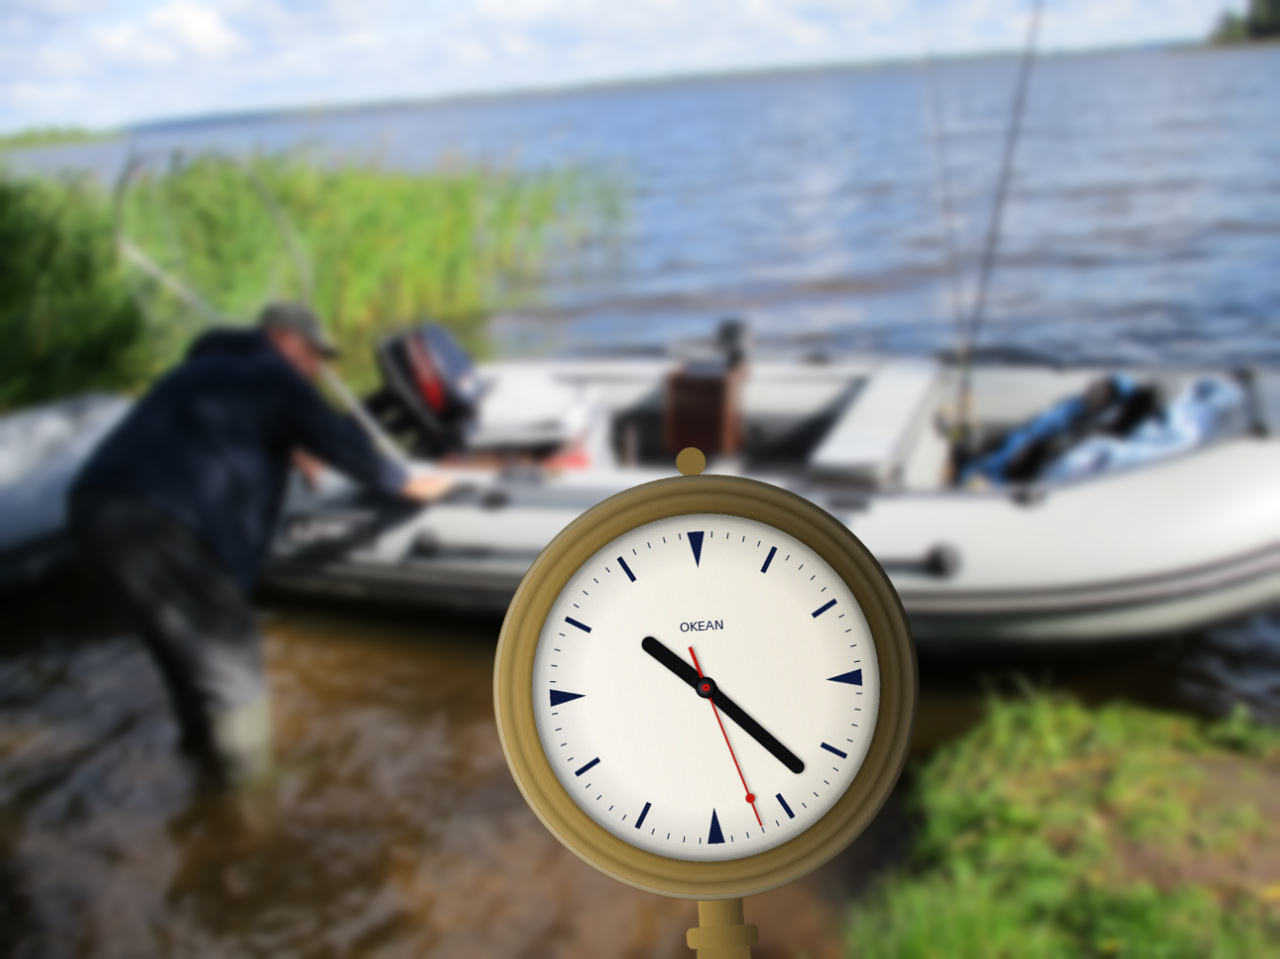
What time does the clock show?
10:22:27
